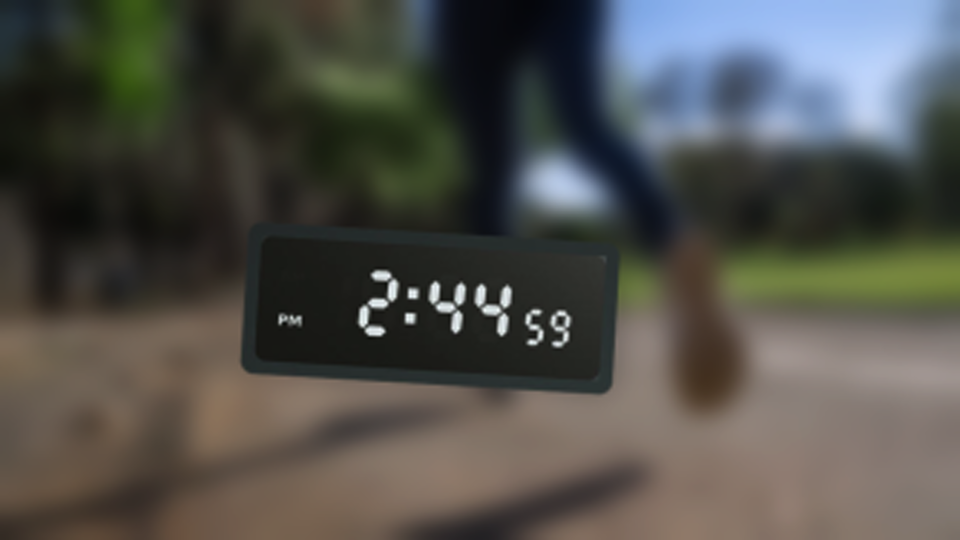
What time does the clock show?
2:44:59
